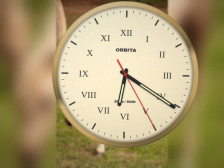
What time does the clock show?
6:20:25
